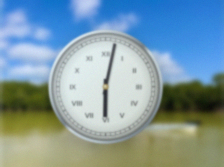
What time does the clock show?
6:02
